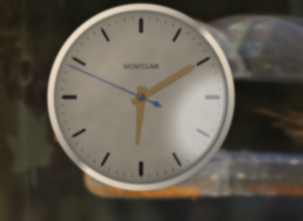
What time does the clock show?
6:09:49
